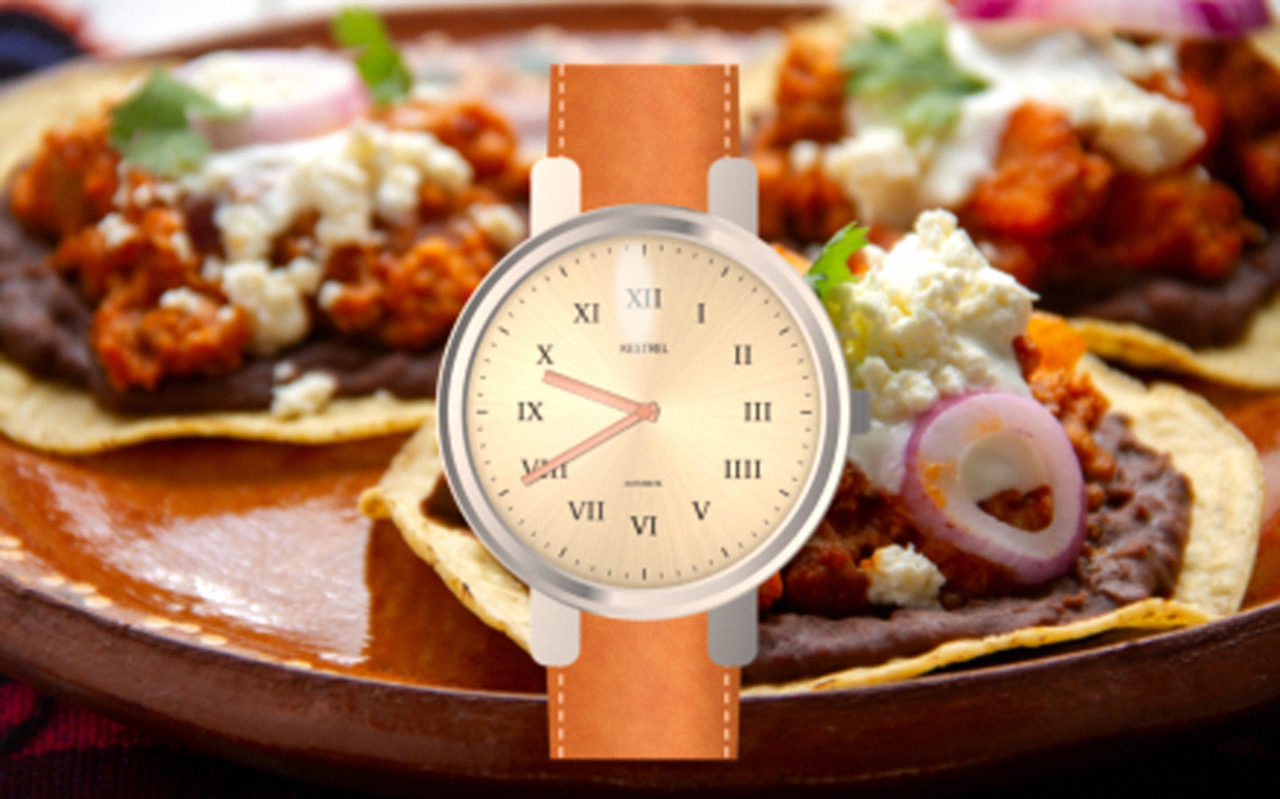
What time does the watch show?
9:40
